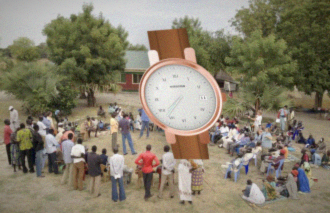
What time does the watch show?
7:37
